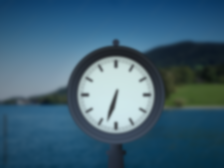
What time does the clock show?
6:33
